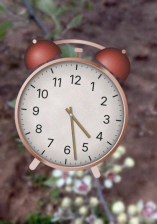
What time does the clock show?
4:28
